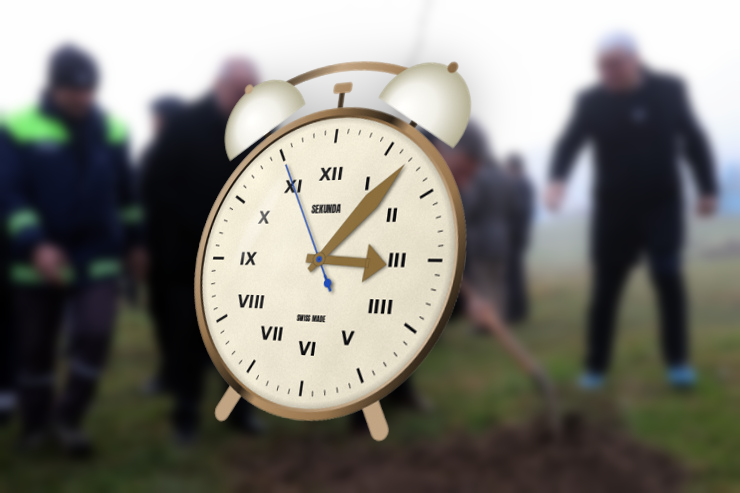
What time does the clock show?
3:06:55
